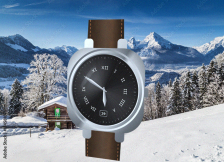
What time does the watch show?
5:50
